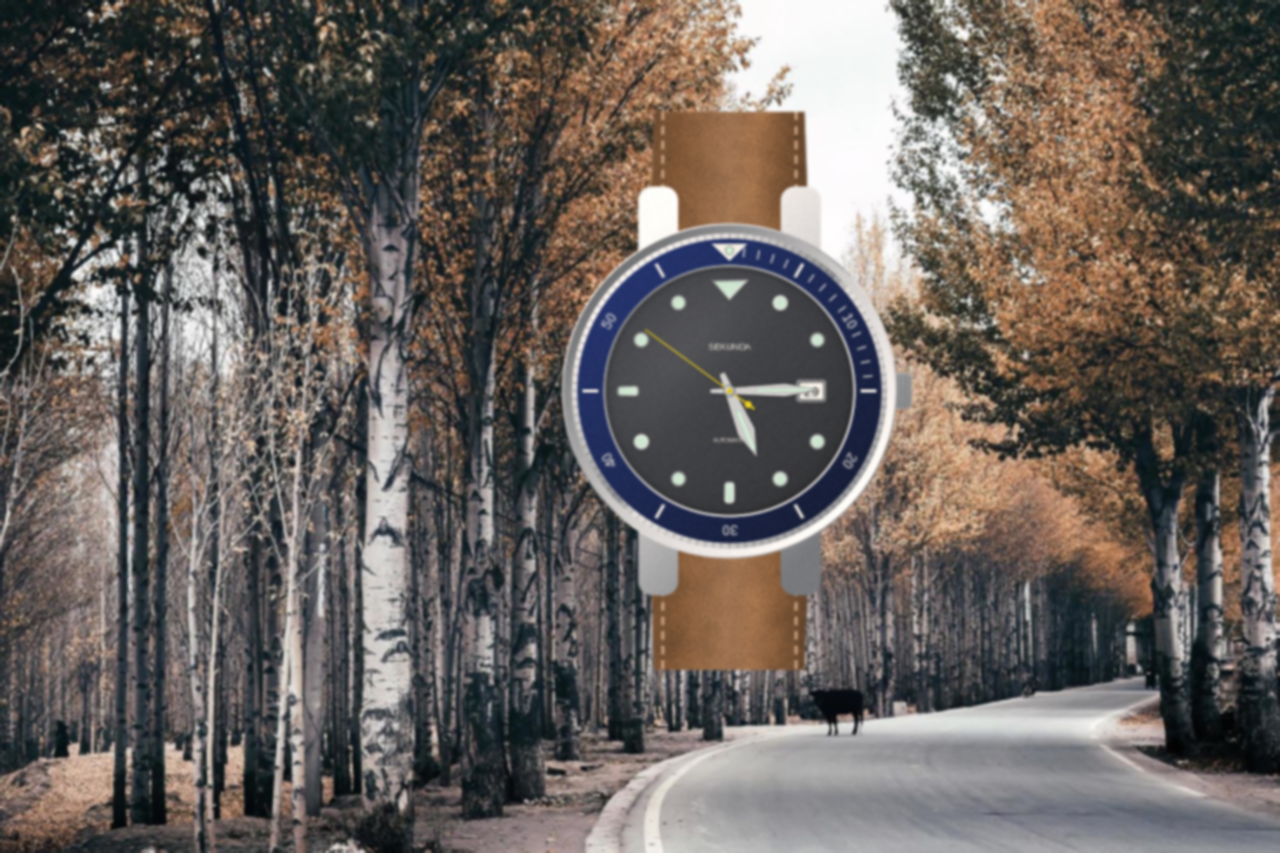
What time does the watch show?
5:14:51
